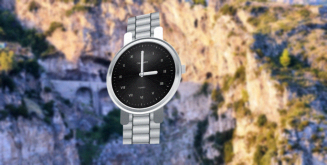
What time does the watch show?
3:00
